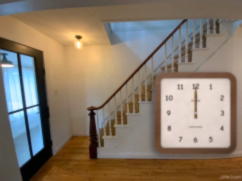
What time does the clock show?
12:00
